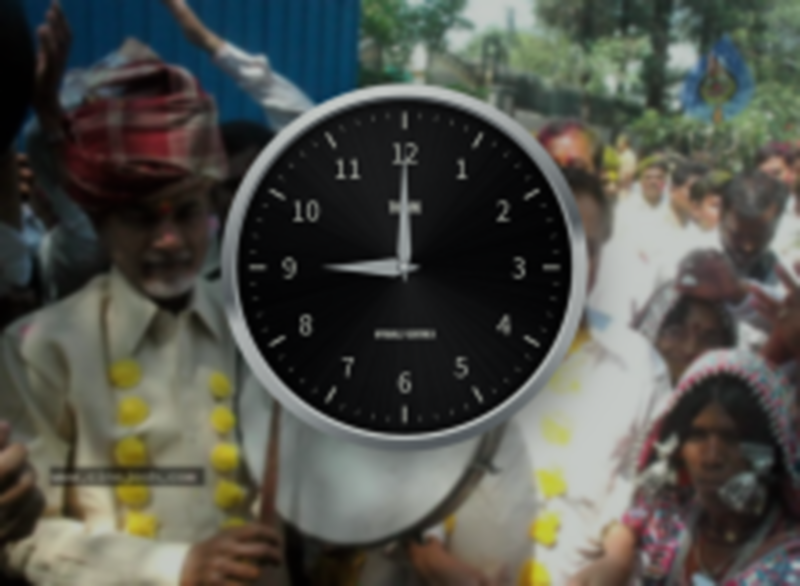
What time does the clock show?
9:00
